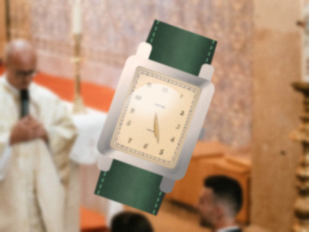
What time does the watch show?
5:26
